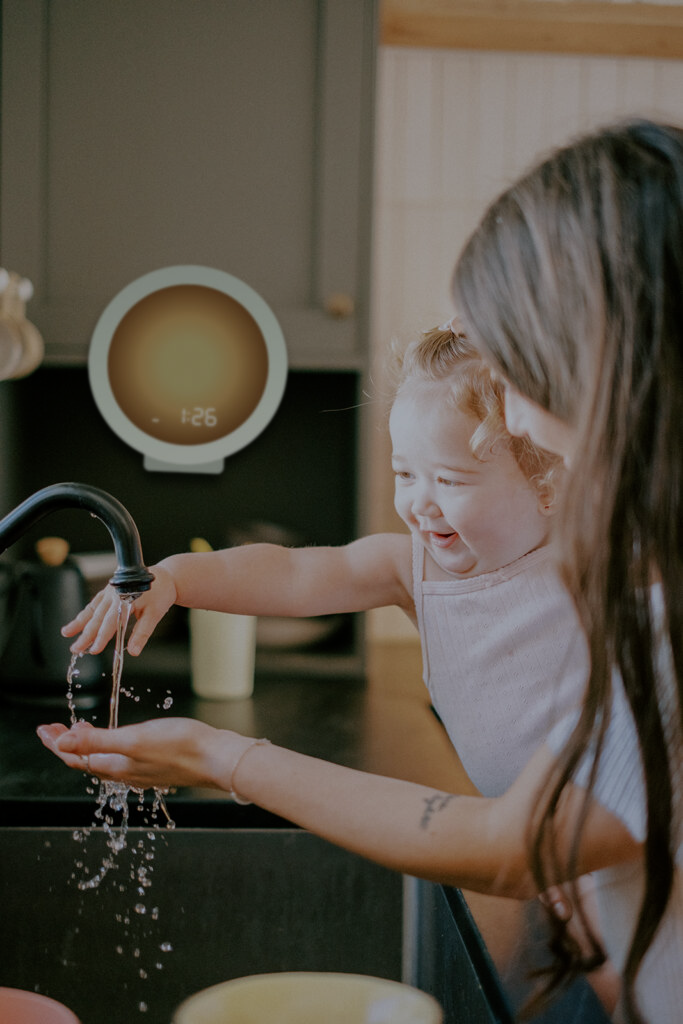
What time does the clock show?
1:26
